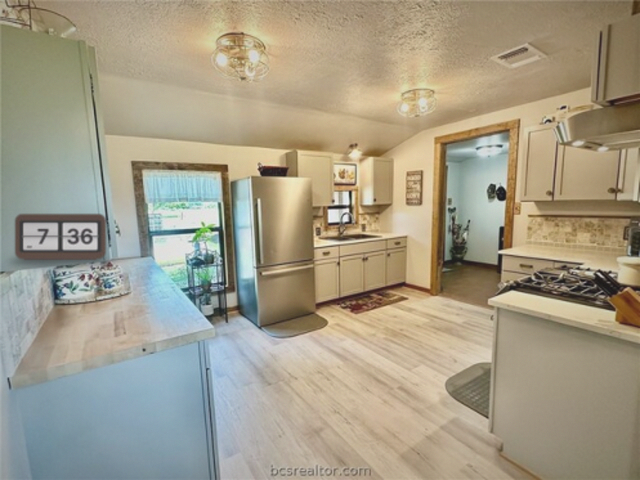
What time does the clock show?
7:36
